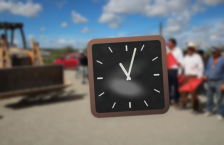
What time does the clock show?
11:03
